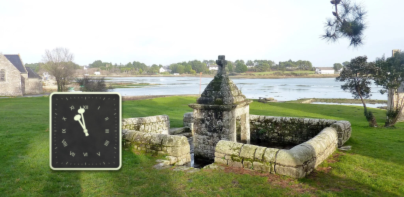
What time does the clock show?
10:58
